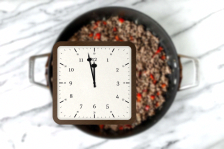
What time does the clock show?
11:58
